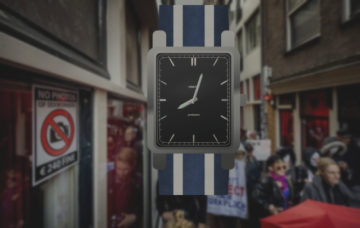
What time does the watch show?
8:03
